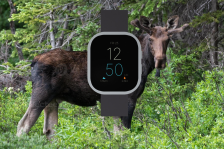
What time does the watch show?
12:50
